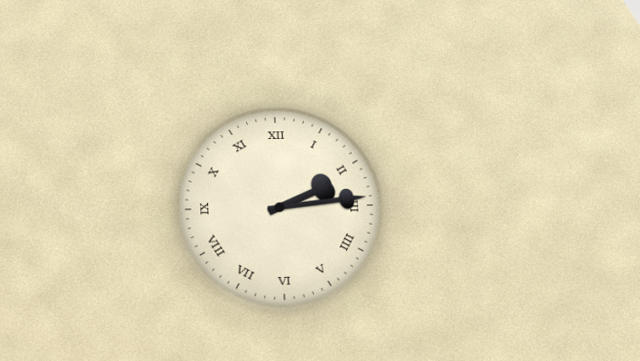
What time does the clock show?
2:14
